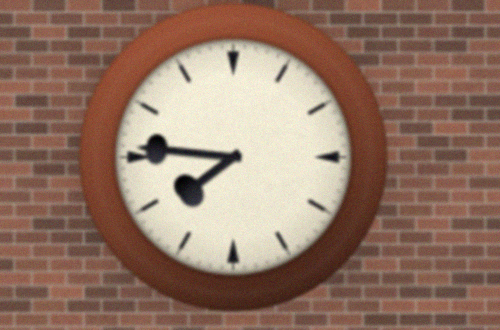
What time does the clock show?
7:46
